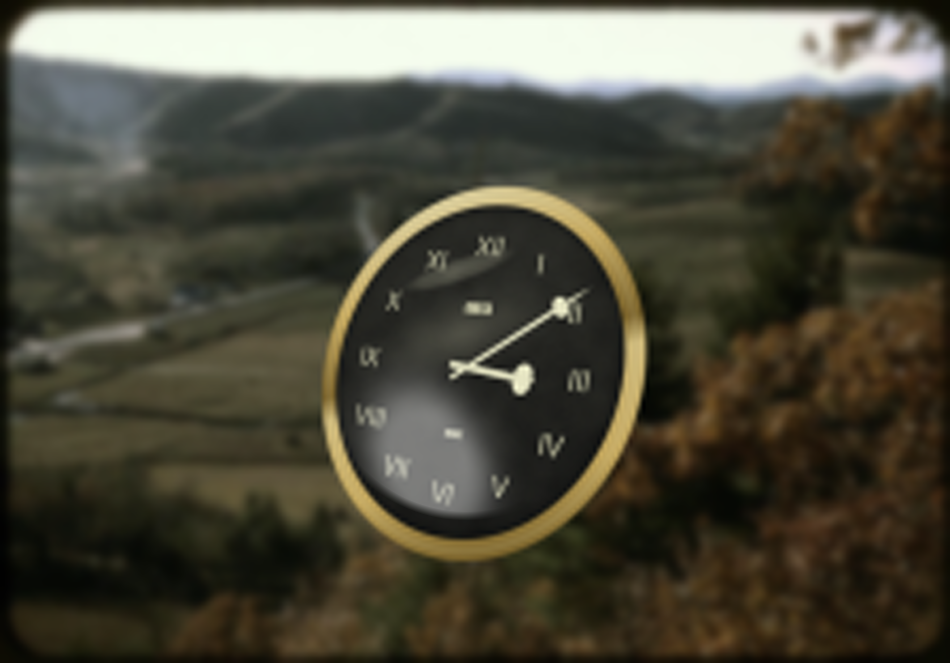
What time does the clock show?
3:09
